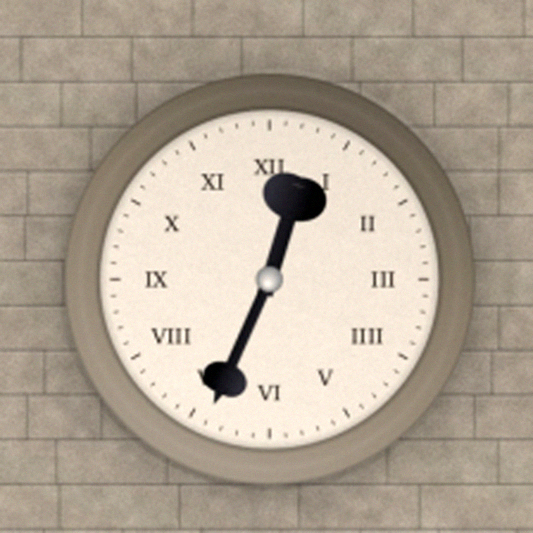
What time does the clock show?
12:34
